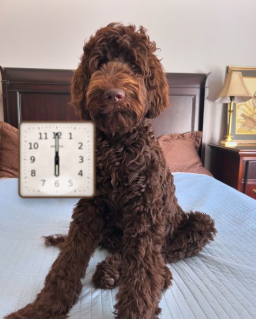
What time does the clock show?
6:00
